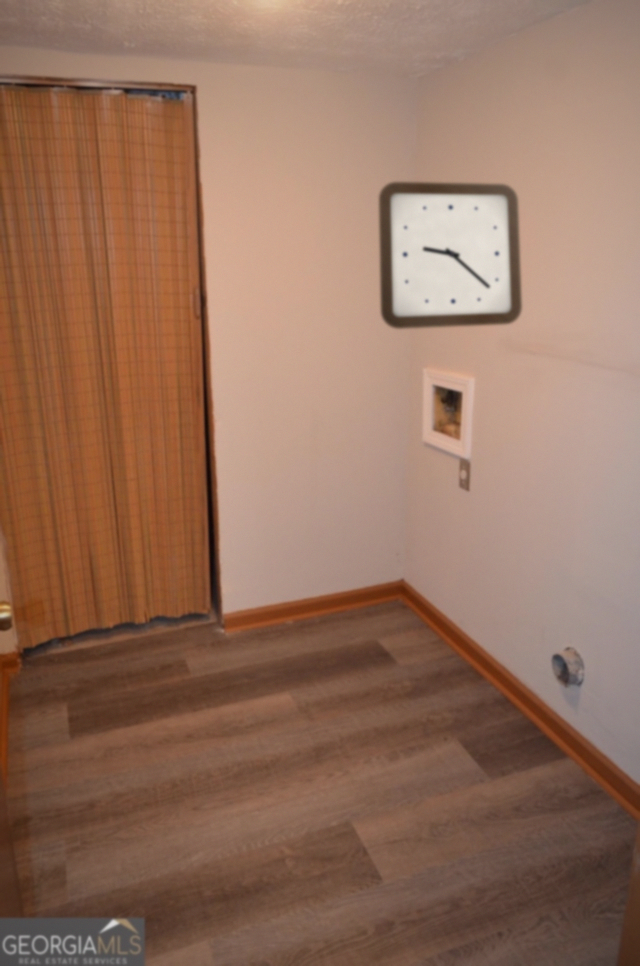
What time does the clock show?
9:22
